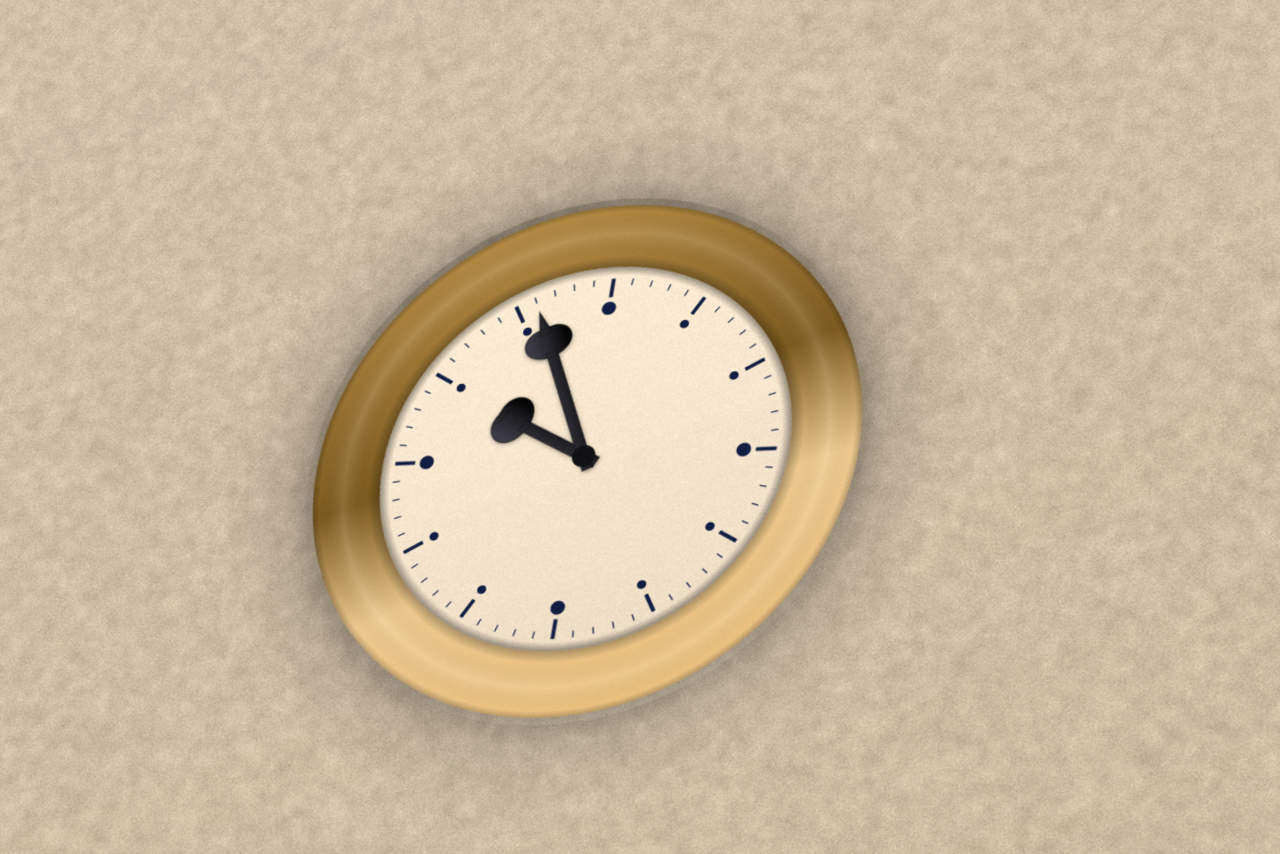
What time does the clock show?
9:56
